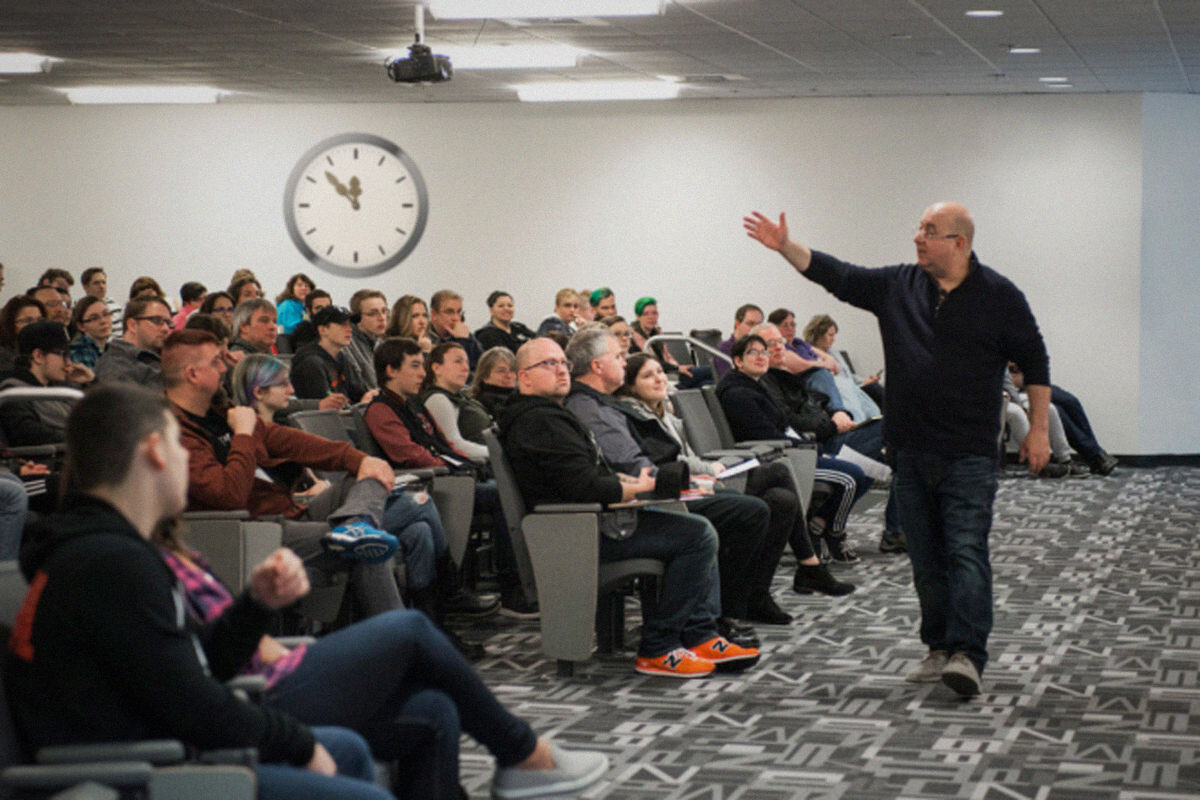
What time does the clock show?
11:53
